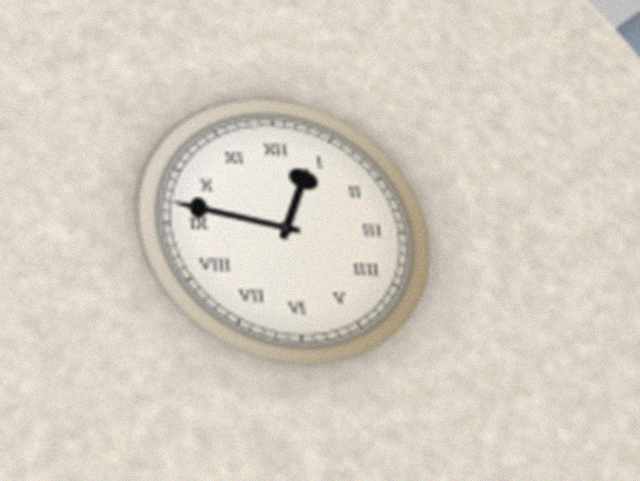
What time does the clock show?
12:47
